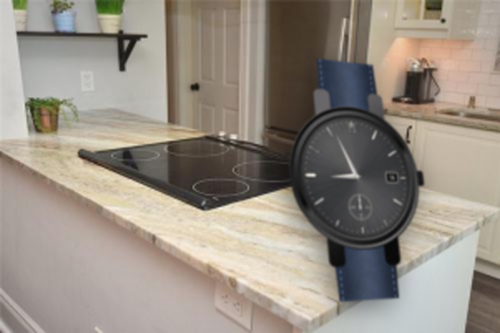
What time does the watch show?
8:56
